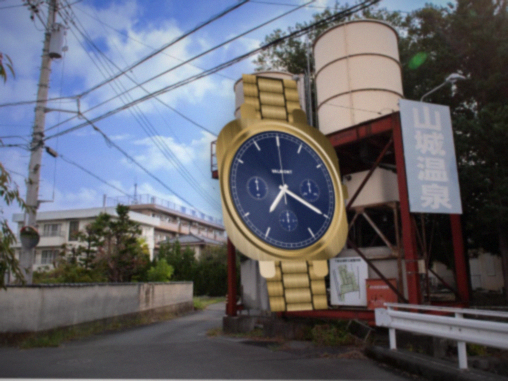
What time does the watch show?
7:20
